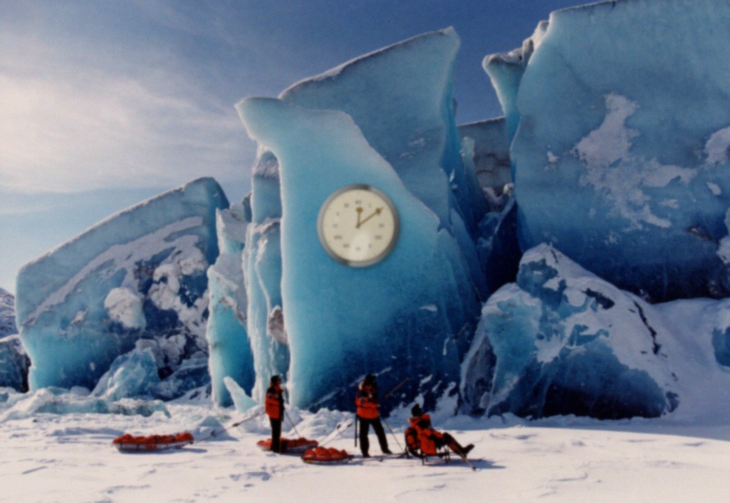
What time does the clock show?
12:09
